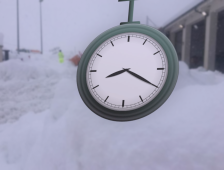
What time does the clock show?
8:20
